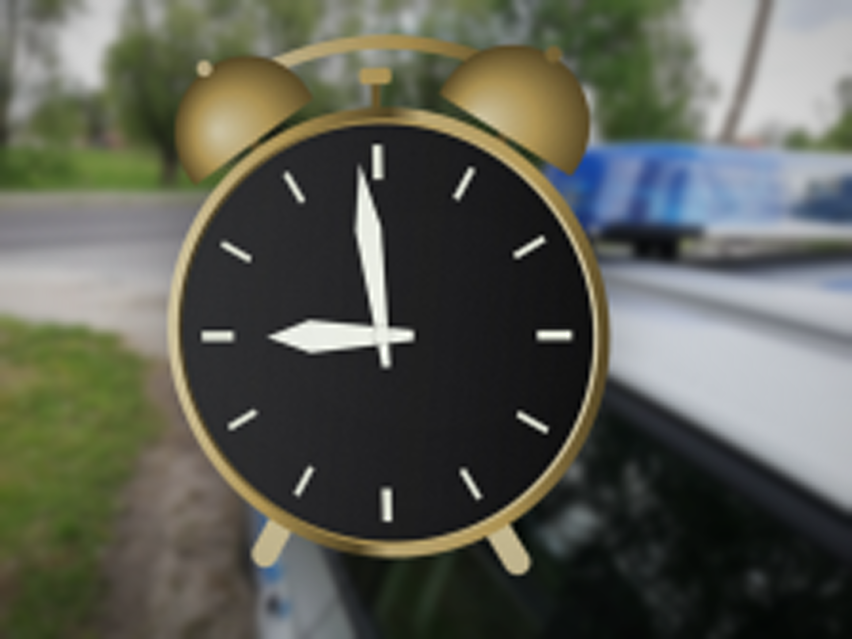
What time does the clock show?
8:59
